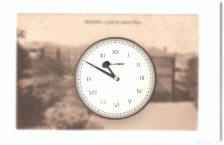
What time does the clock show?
10:50
